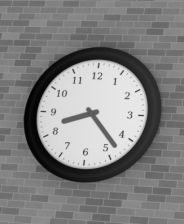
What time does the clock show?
8:23
